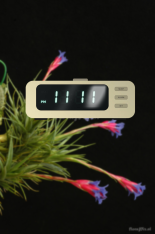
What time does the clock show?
11:11
